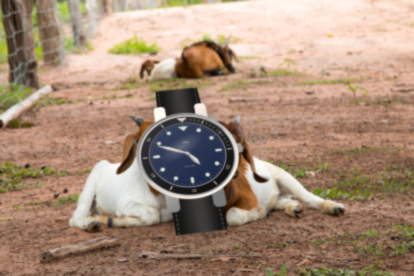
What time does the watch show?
4:49
